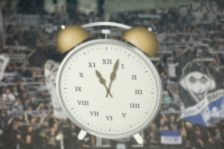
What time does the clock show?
11:03
